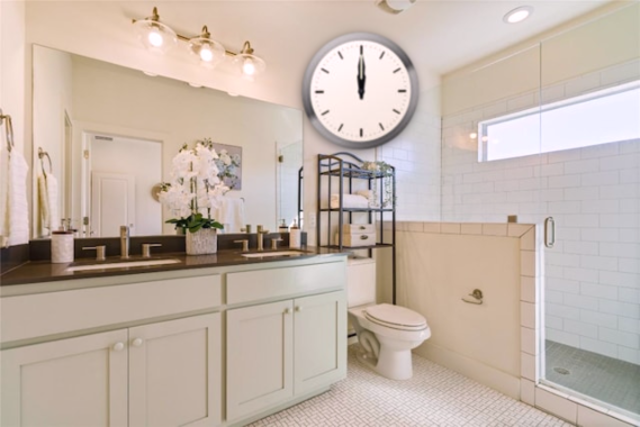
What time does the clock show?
12:00
